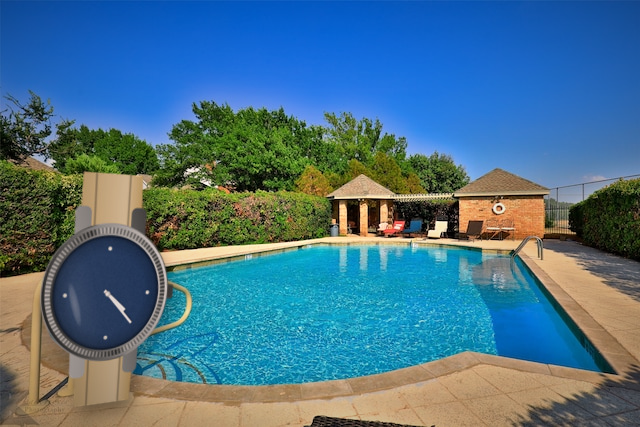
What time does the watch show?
4:23
